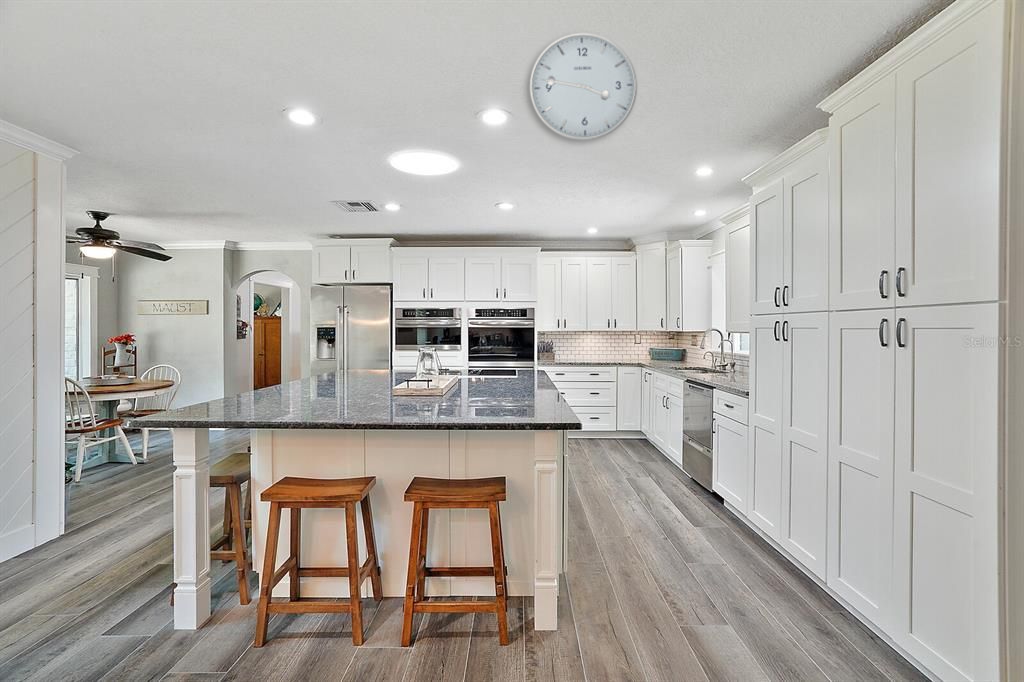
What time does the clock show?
3:47
